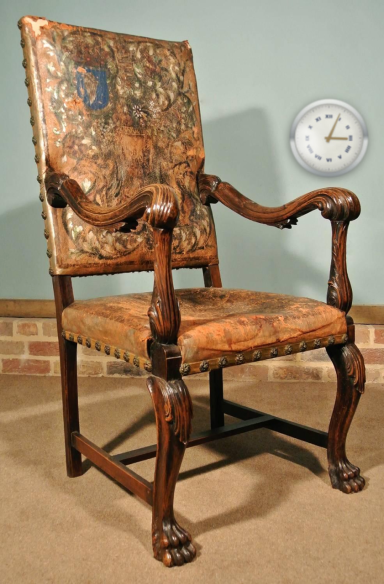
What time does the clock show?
3:04
